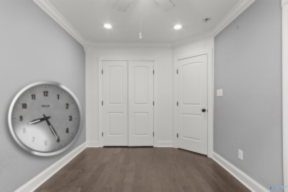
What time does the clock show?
8:25
